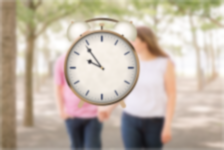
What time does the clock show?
9:54
